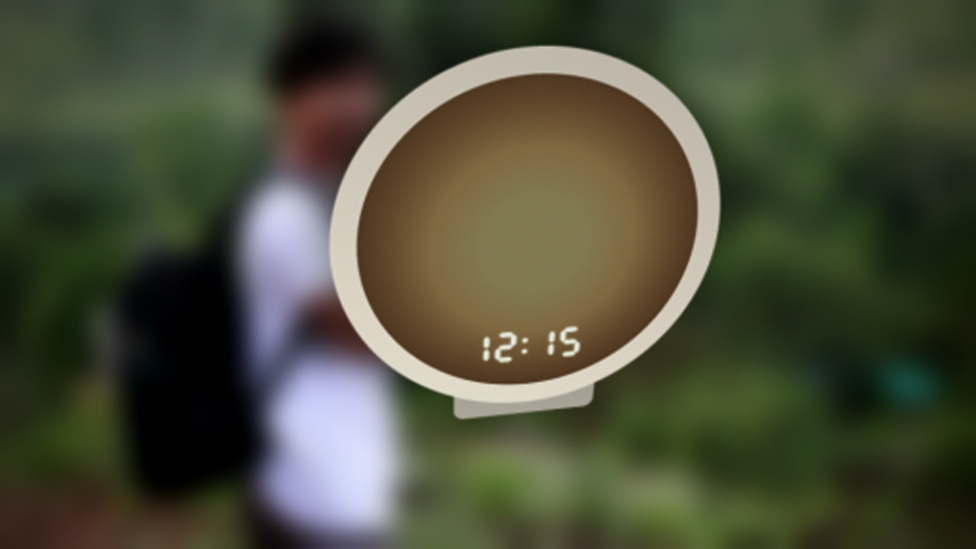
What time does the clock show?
12:15
